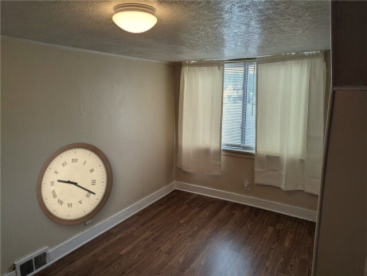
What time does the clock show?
9:19
